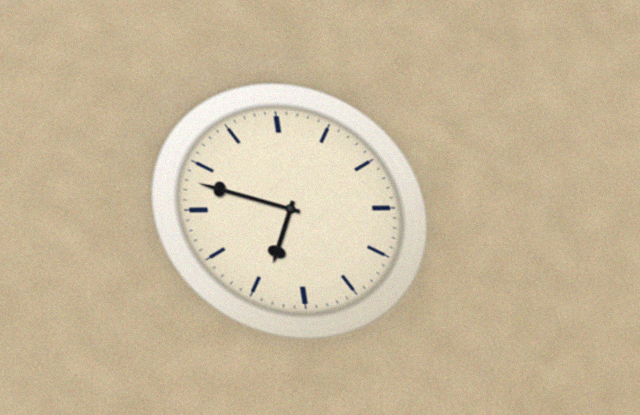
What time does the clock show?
6:48
